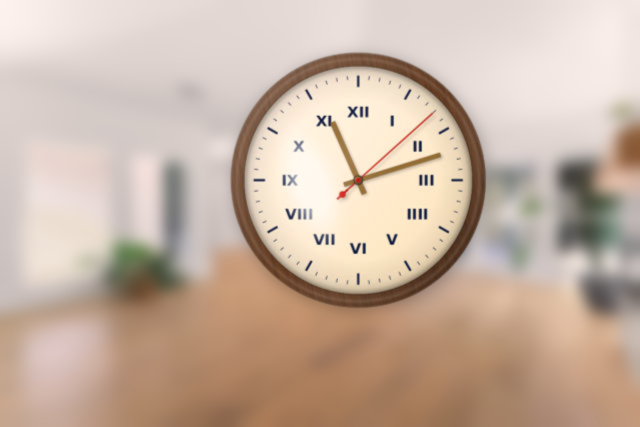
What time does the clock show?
11:12:08
